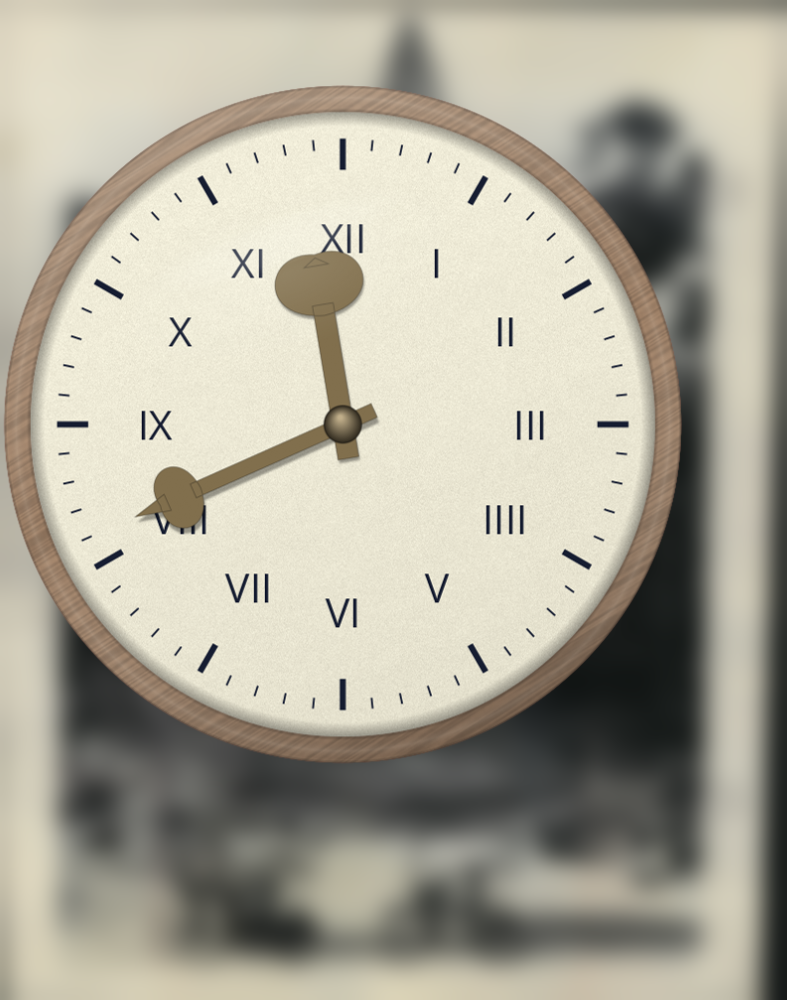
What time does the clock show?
11:41
